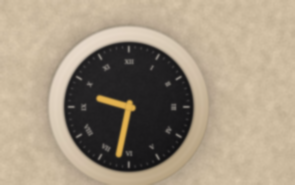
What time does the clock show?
9:32
